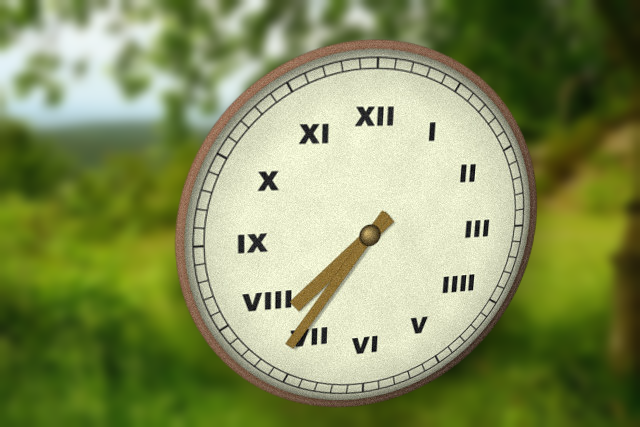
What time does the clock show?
7:36
